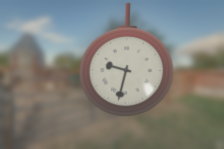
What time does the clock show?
9:32
